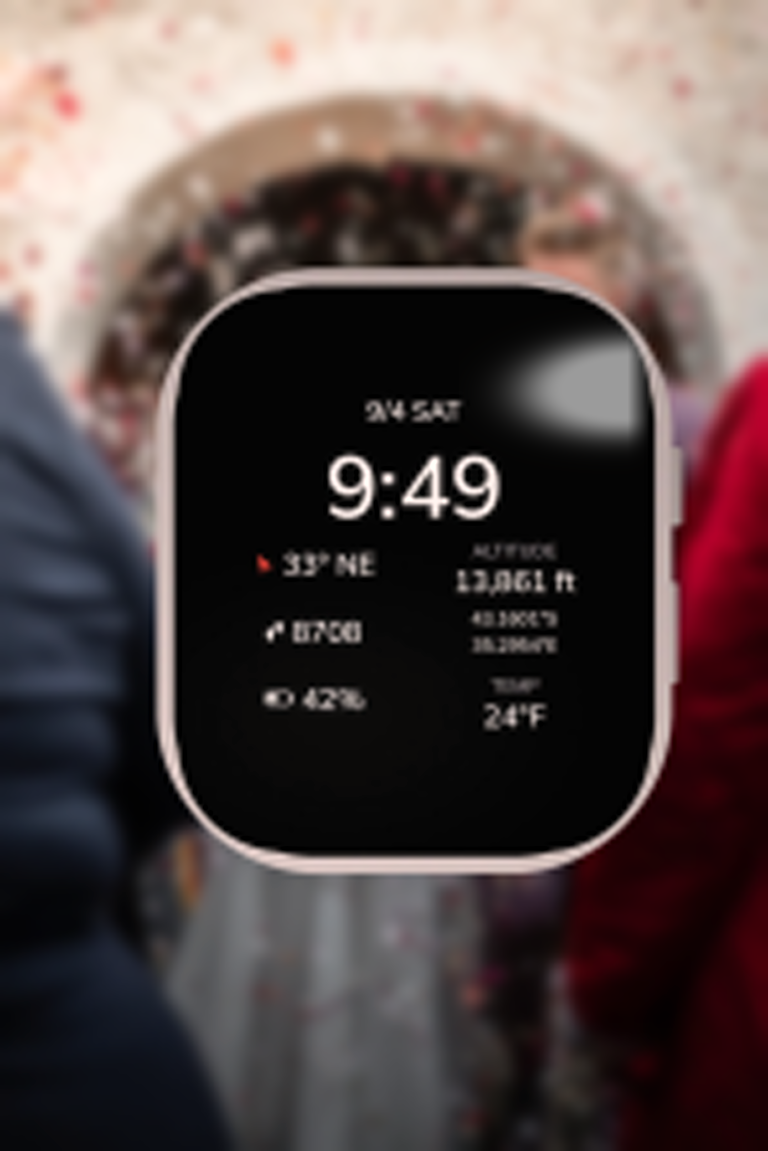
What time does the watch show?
9:49
